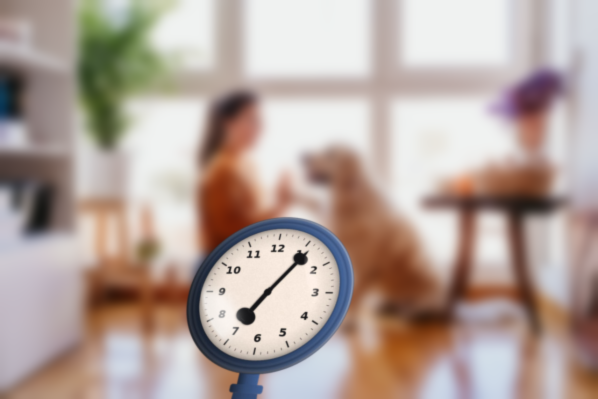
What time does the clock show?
7:06
